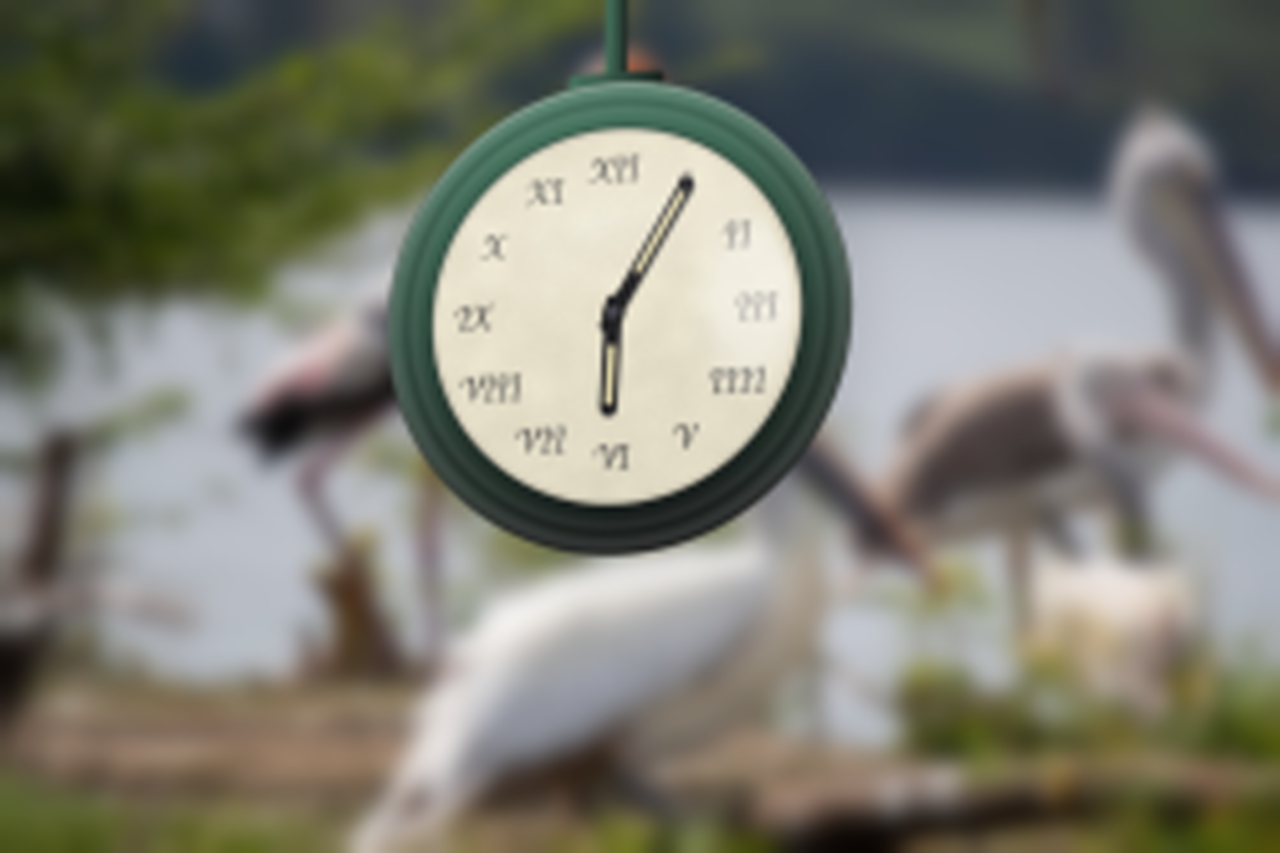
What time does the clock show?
6:05
